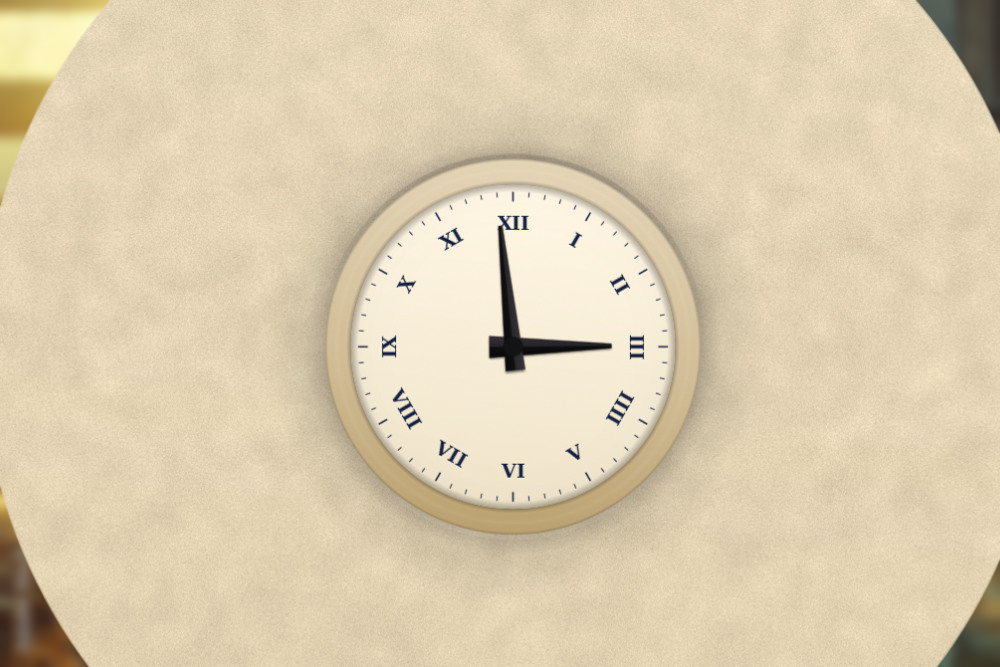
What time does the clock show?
2:59
